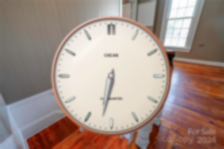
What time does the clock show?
6:32
